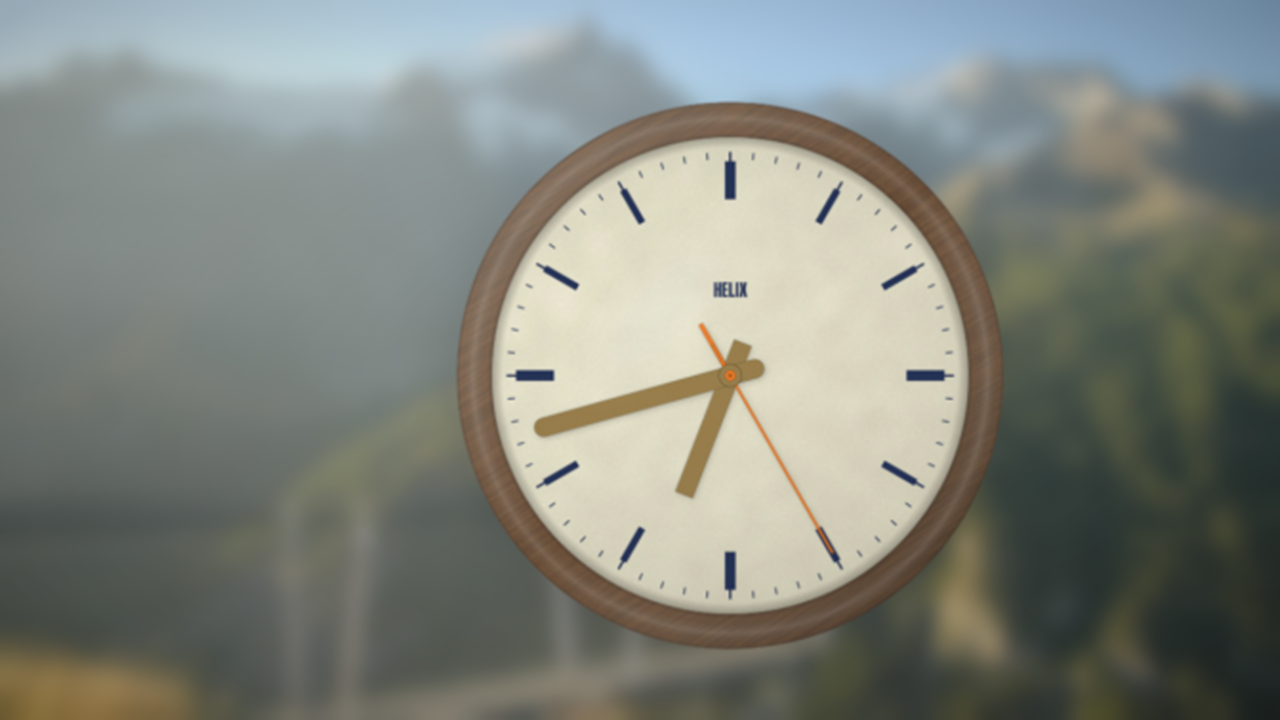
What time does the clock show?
6:42:25
